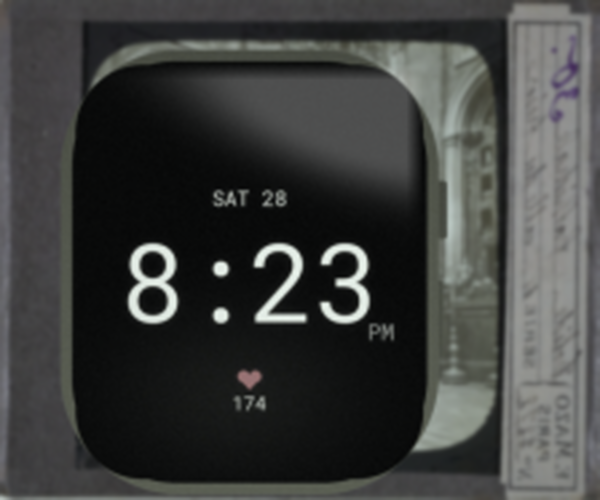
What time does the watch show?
8:23
